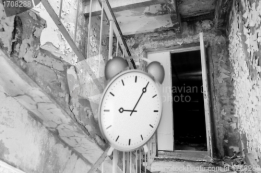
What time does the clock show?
9:05
